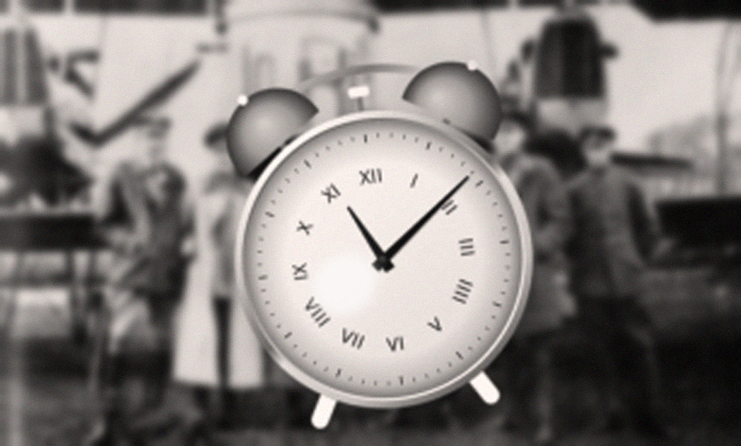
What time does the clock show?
11:09
